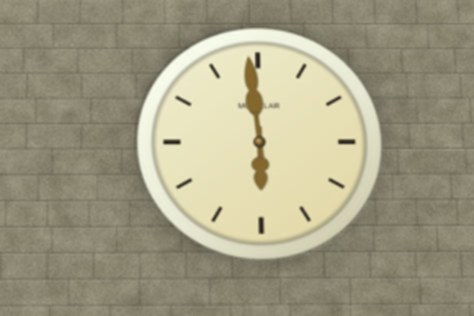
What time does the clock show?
5:59
